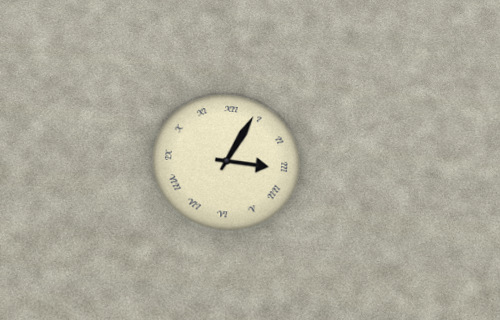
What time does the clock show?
3:04
